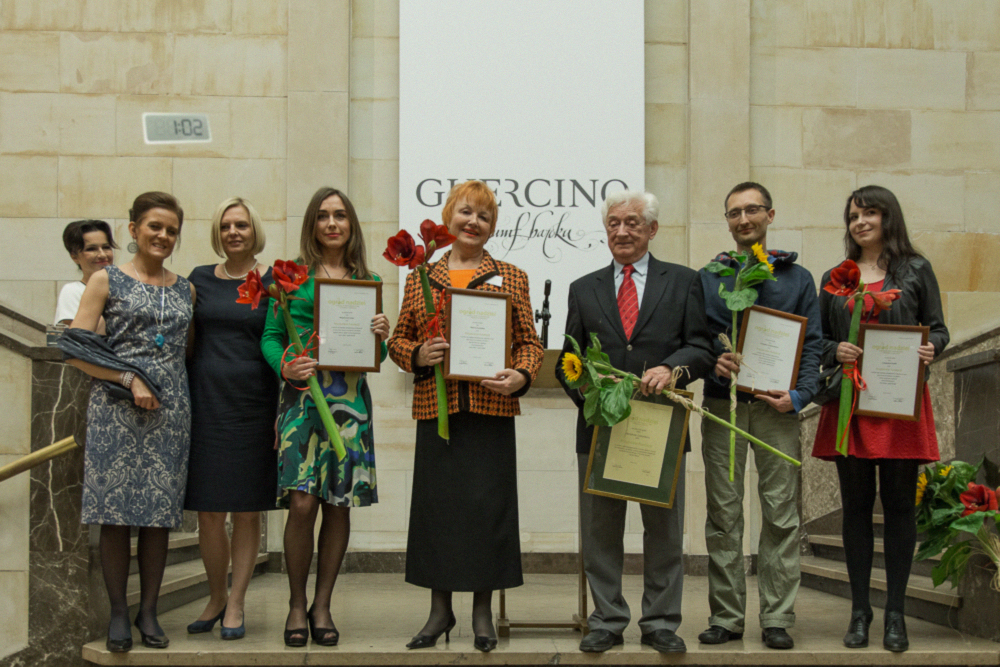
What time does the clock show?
1:02
